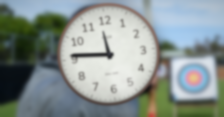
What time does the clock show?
11:46
